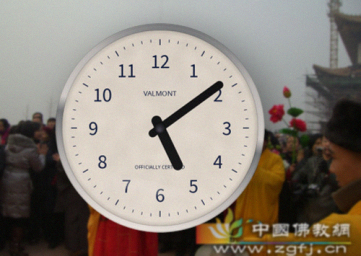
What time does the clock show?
5:09
